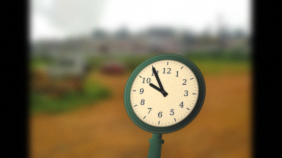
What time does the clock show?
9:55
